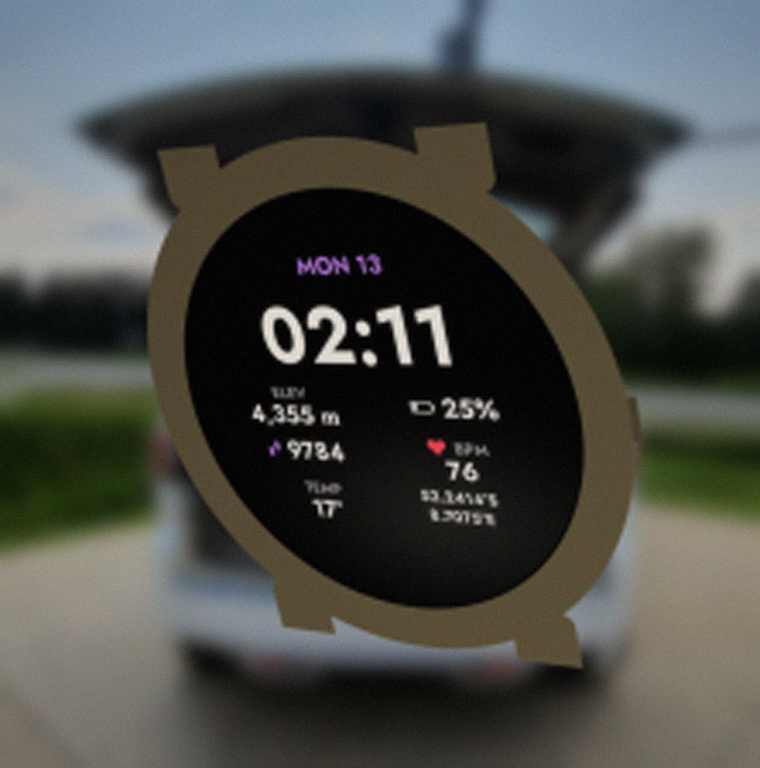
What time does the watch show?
2:11
